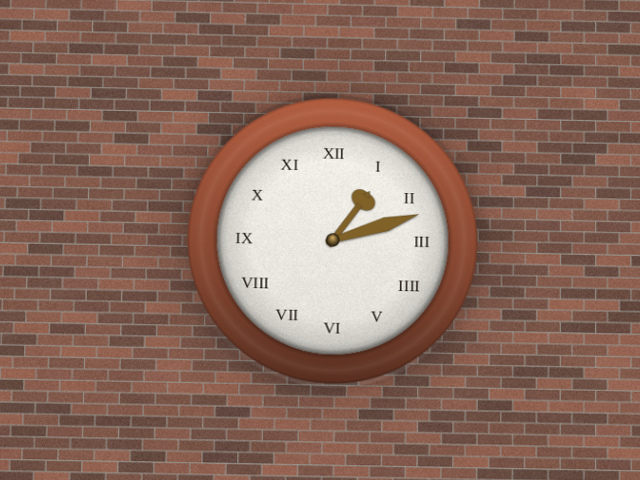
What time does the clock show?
1:12
